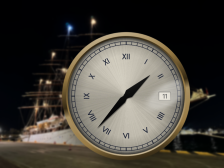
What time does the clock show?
1:37
